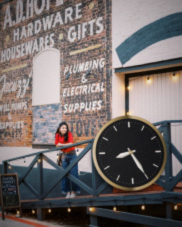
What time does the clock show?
8:25
